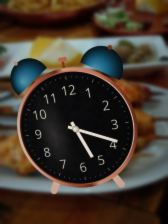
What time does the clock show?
5:19
